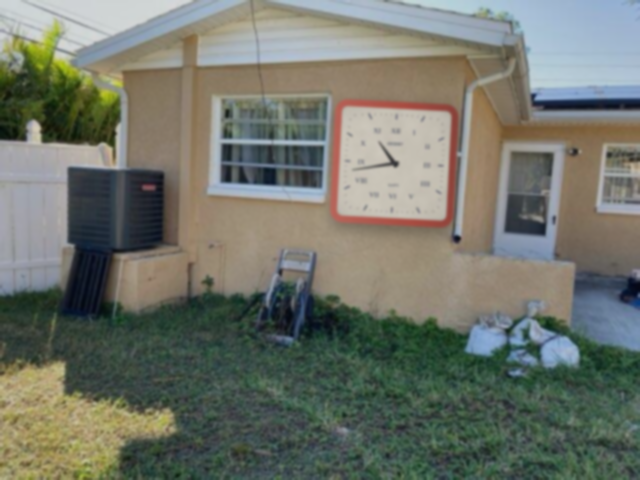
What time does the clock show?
10:43
